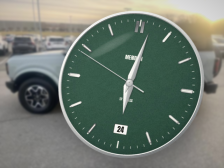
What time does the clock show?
6:01:49
